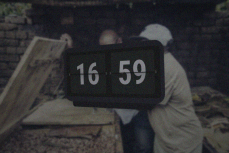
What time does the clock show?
16:59
